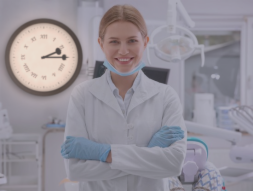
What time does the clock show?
2:15
